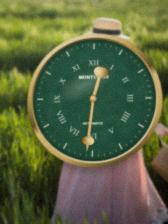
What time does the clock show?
12:31
